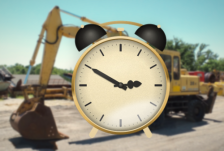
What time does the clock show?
2:50
